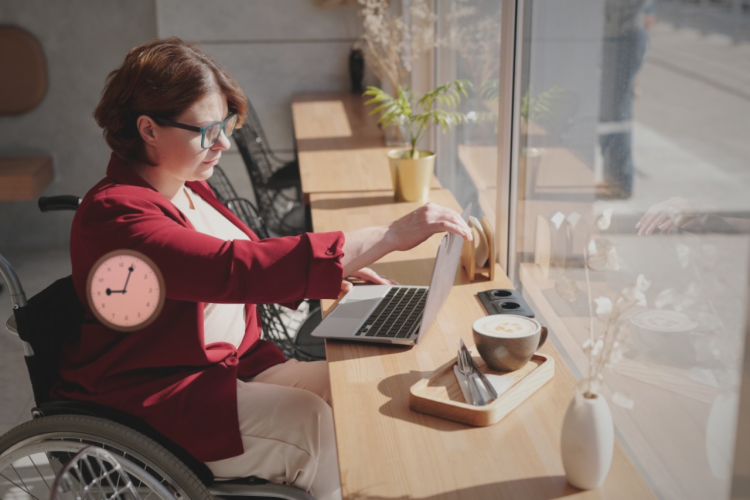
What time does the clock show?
9:04
